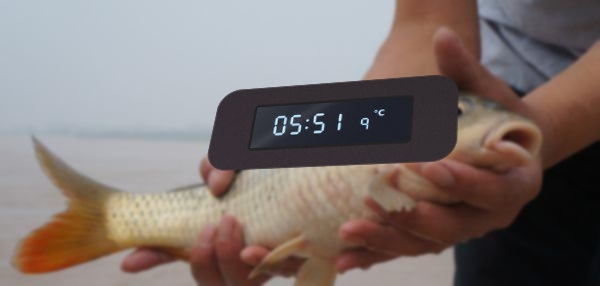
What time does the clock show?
5:51
